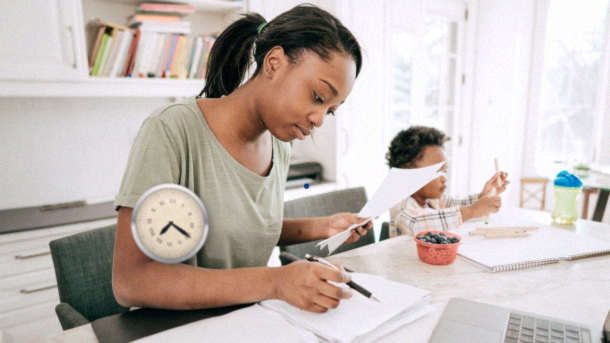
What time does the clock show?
7:20
